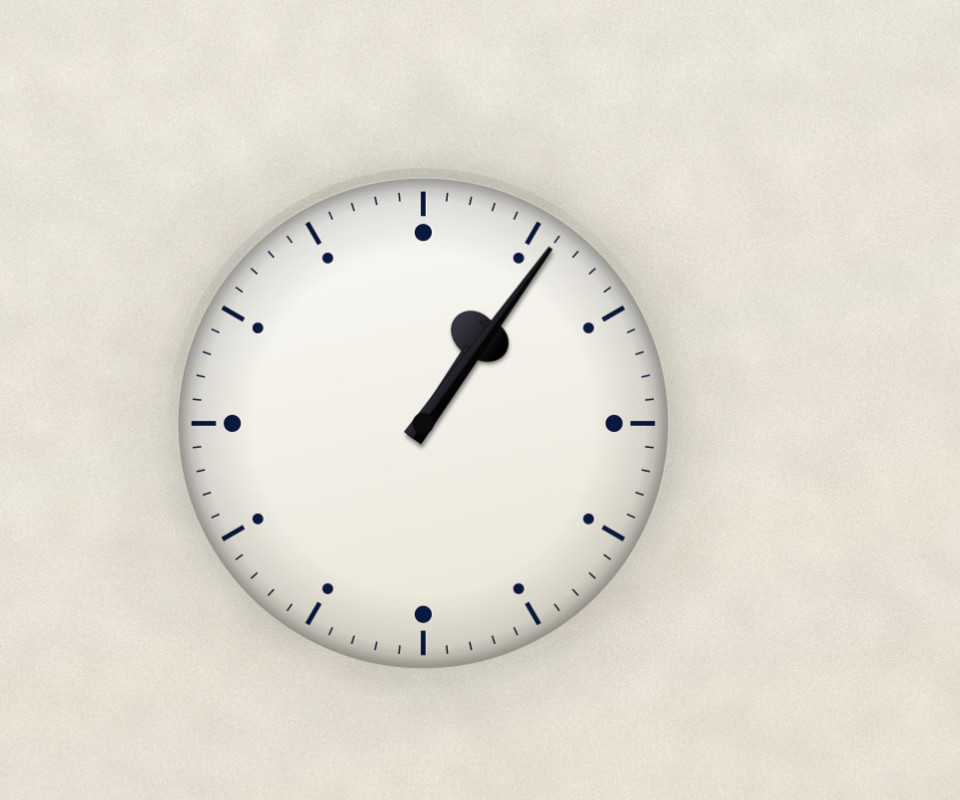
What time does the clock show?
1:06
